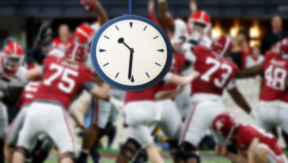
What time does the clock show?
10:31
